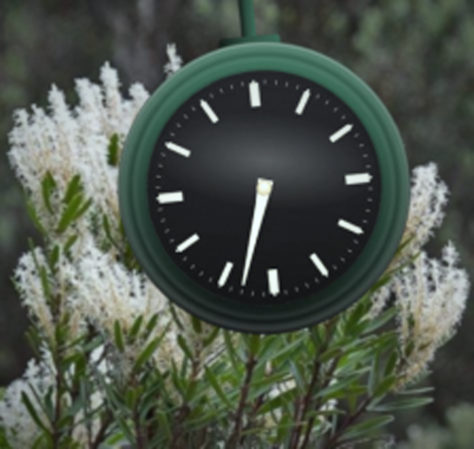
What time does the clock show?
6:33
